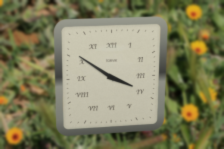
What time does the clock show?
3:51
